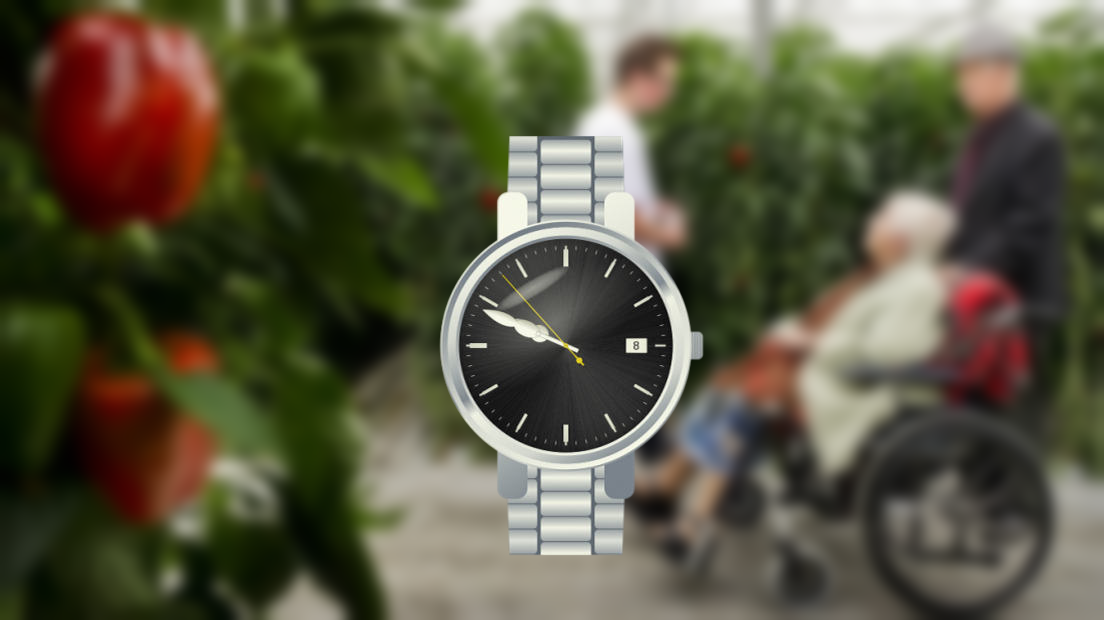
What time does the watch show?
9:48:53
